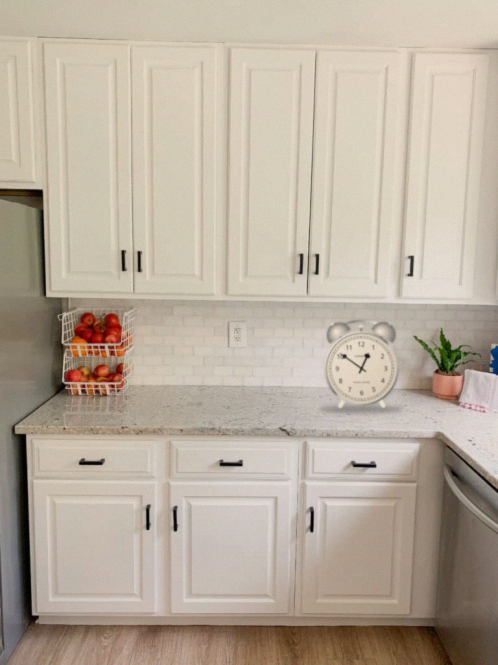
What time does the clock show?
12:51
